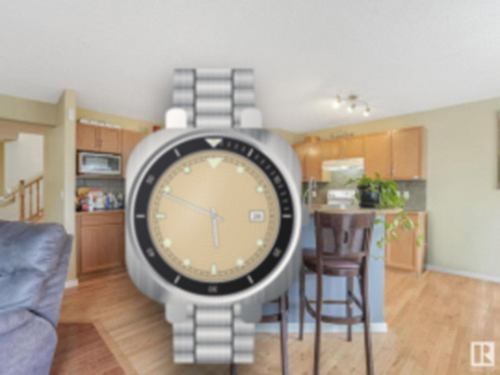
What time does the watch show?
5:49
